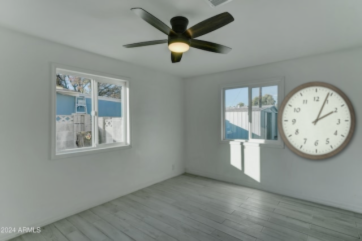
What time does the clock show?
2:04
